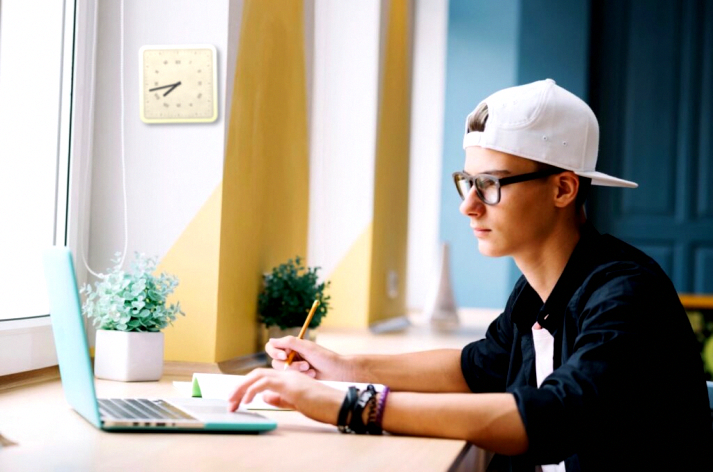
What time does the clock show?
7:43
